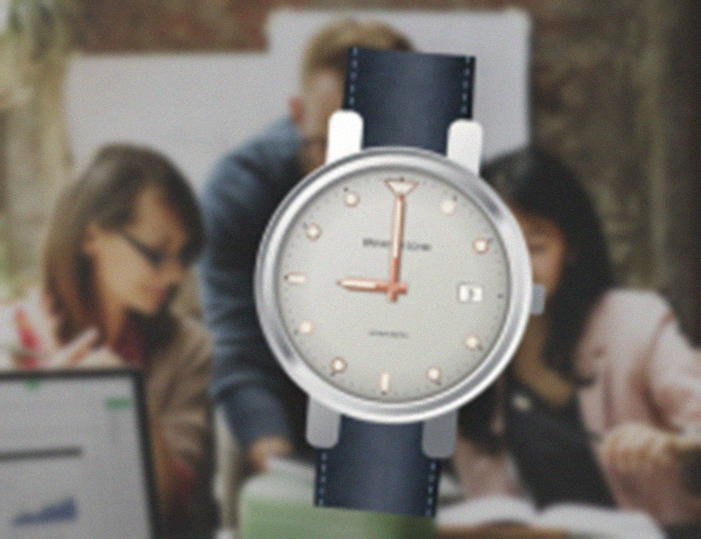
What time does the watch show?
9:00
